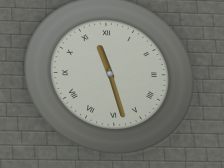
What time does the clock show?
11:28
